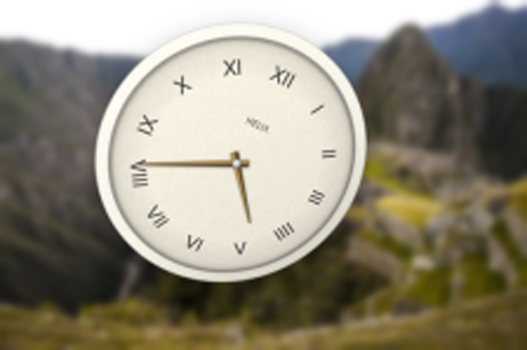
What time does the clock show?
4:41
